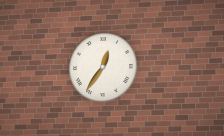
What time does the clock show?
12:36
